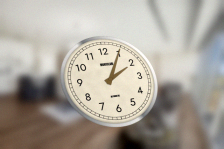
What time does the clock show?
2:05
